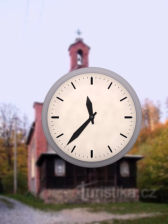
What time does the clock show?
11:37
